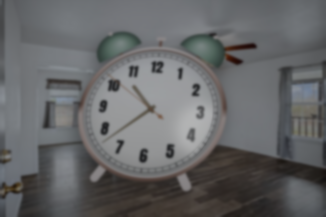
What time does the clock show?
10:37:51
